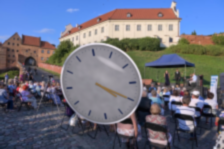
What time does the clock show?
4:20
